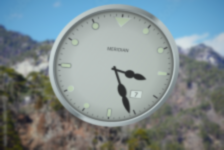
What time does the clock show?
3:26
